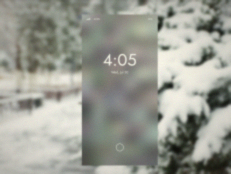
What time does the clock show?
4:05
